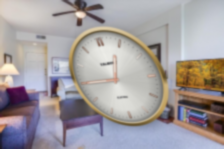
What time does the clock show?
12:45
